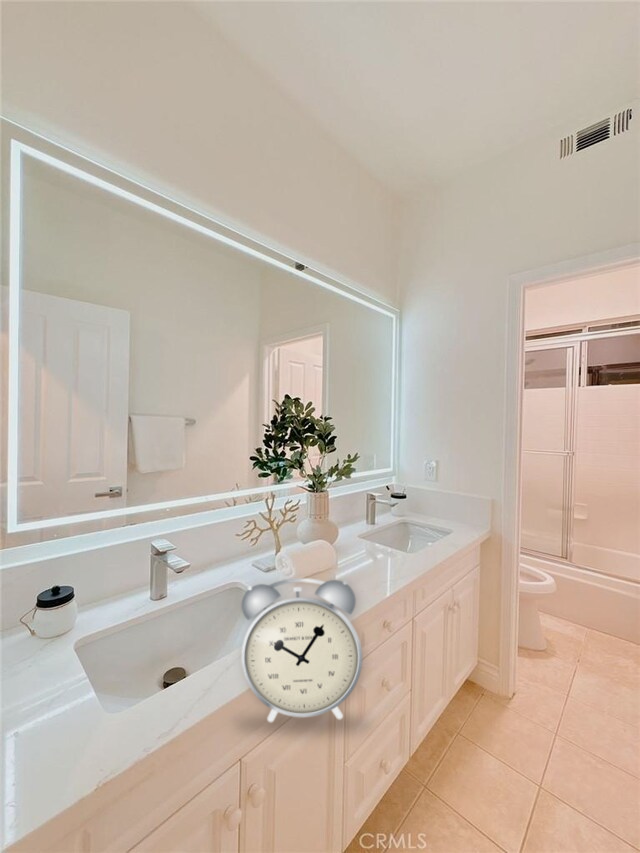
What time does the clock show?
10:06
